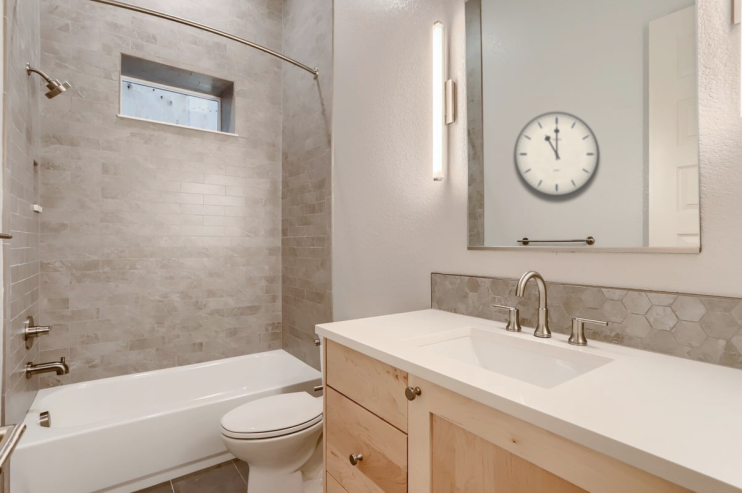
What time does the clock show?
11:00
